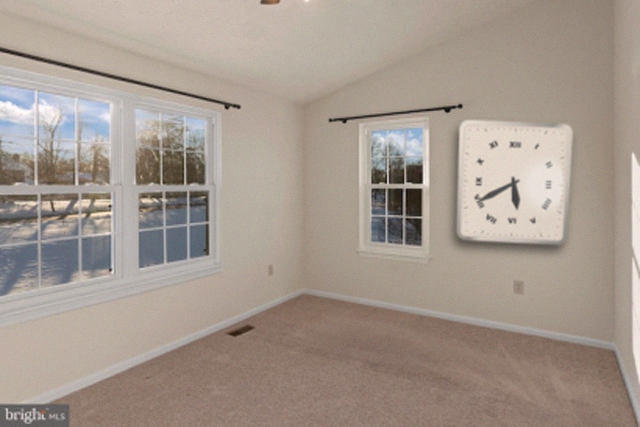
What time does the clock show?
5:40
